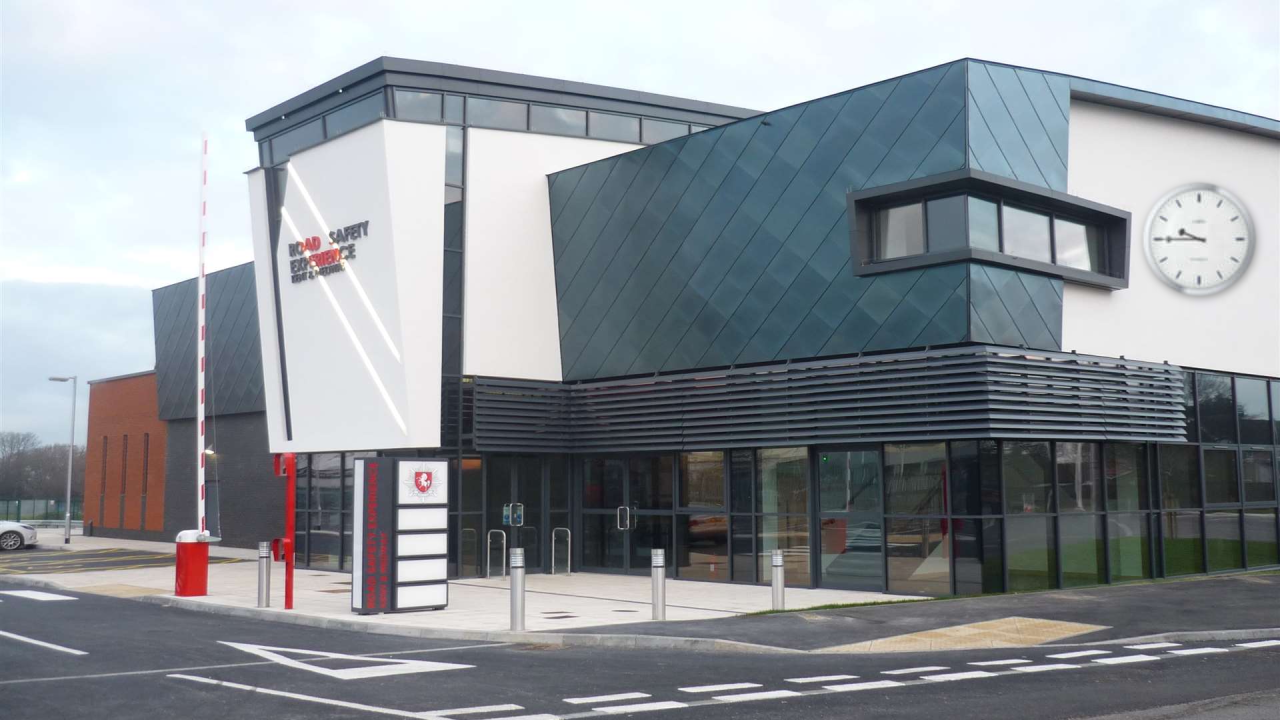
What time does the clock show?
9:45
